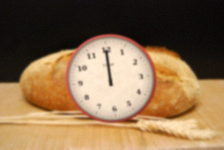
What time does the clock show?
12:00
